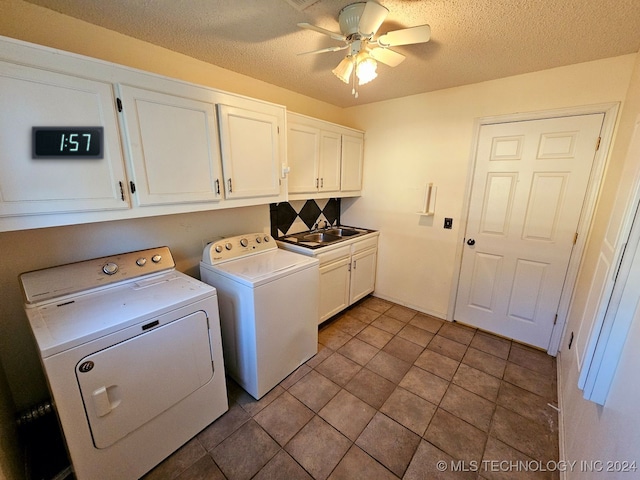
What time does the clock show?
1:57
